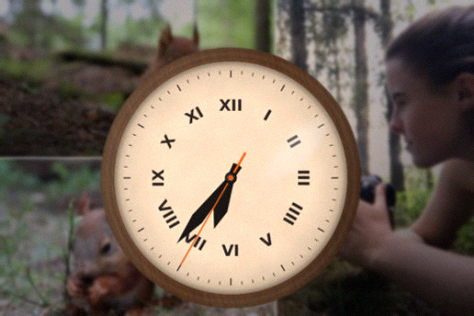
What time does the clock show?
6:36:35
